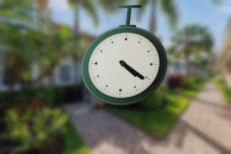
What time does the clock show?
4:21
